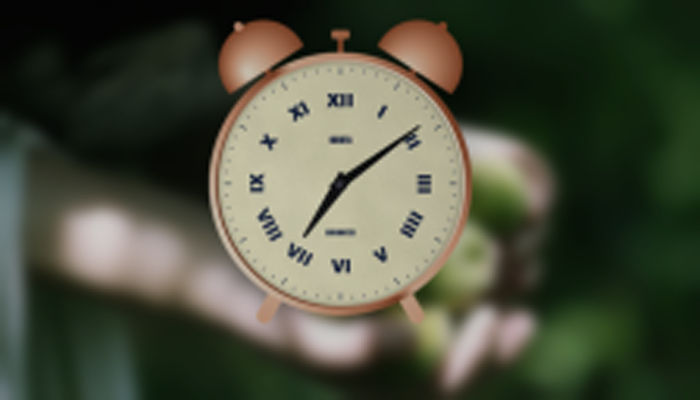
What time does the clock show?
7:09
